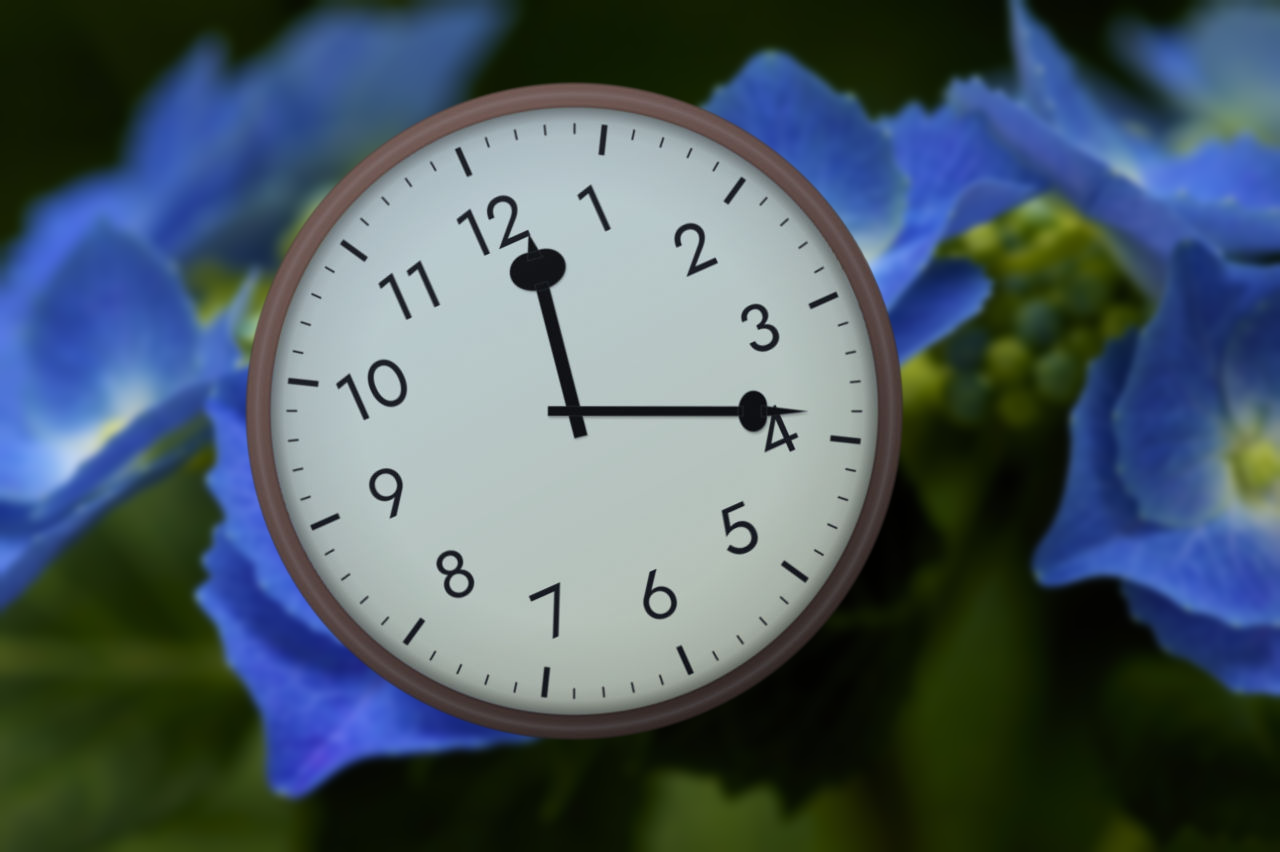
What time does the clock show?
12:19
